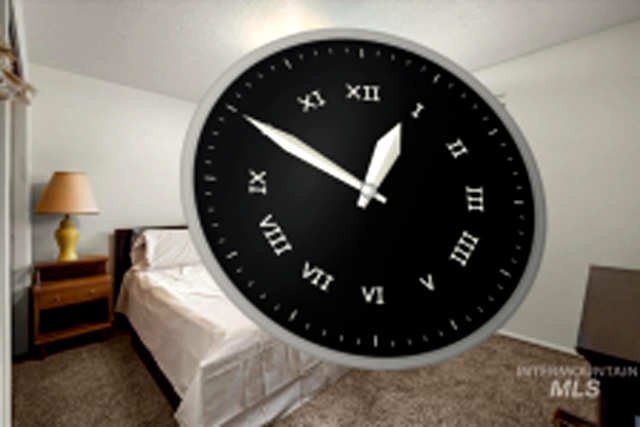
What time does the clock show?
12:50
